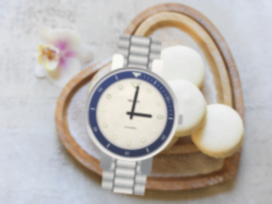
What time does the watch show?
3:01
